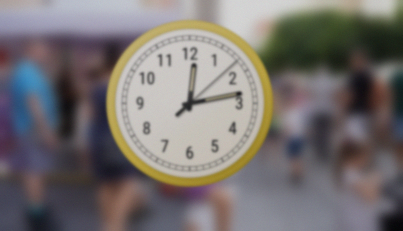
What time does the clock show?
12:13:08
